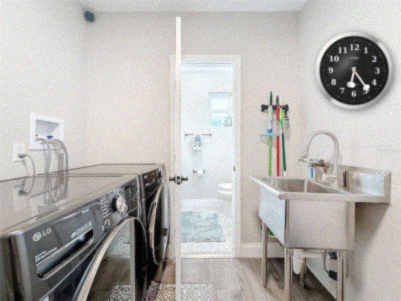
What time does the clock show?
6:24
